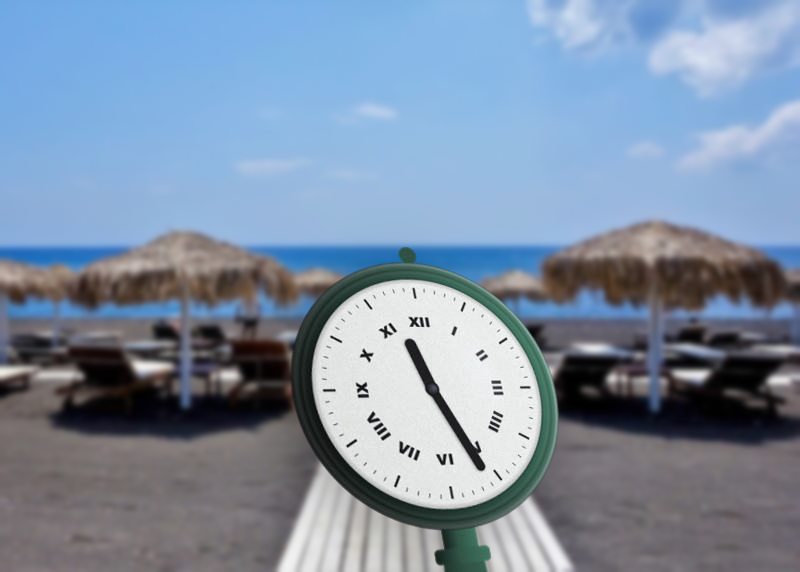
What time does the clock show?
11:26
